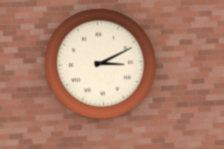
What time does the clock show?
3:11
